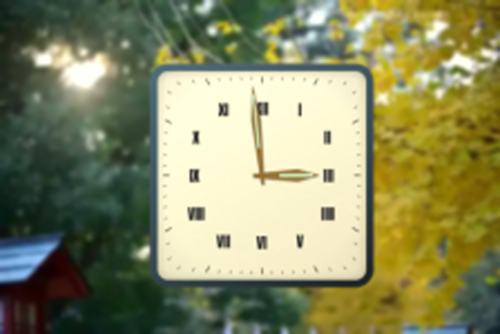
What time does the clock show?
2:59
